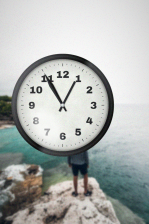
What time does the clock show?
12:55
